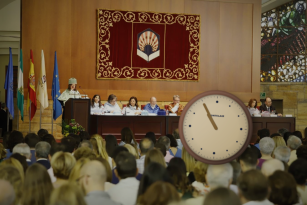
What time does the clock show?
10:55
